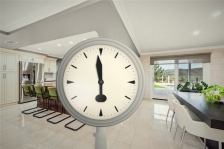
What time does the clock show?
5:59
